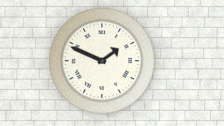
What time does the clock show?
1:49
